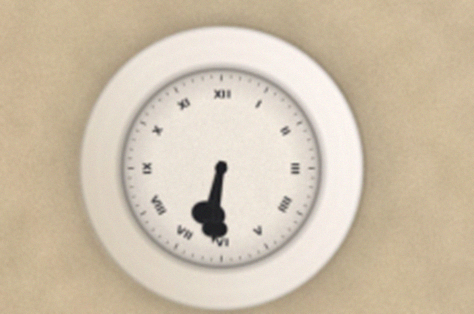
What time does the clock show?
6:31
